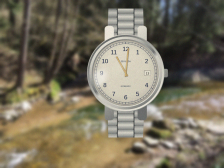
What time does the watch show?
11:01
